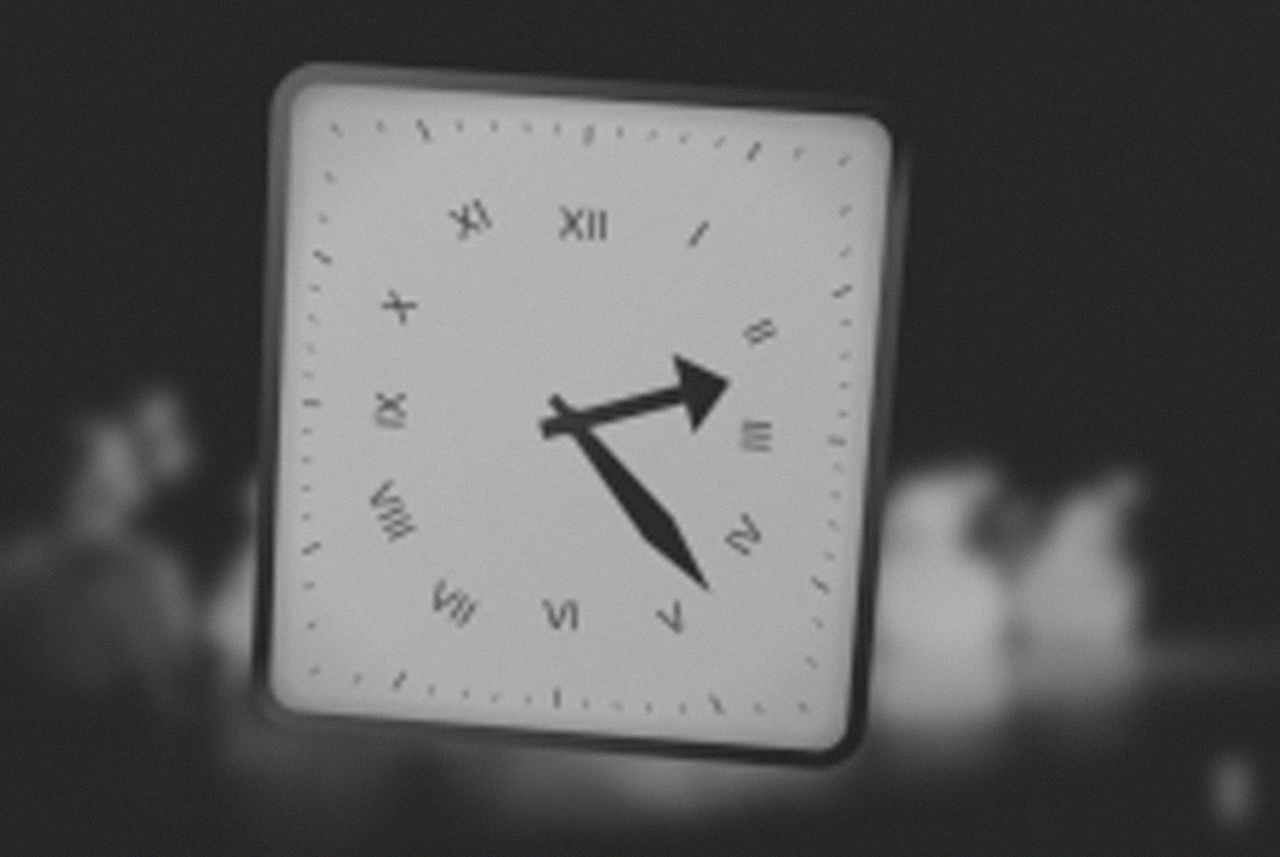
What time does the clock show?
2:23
